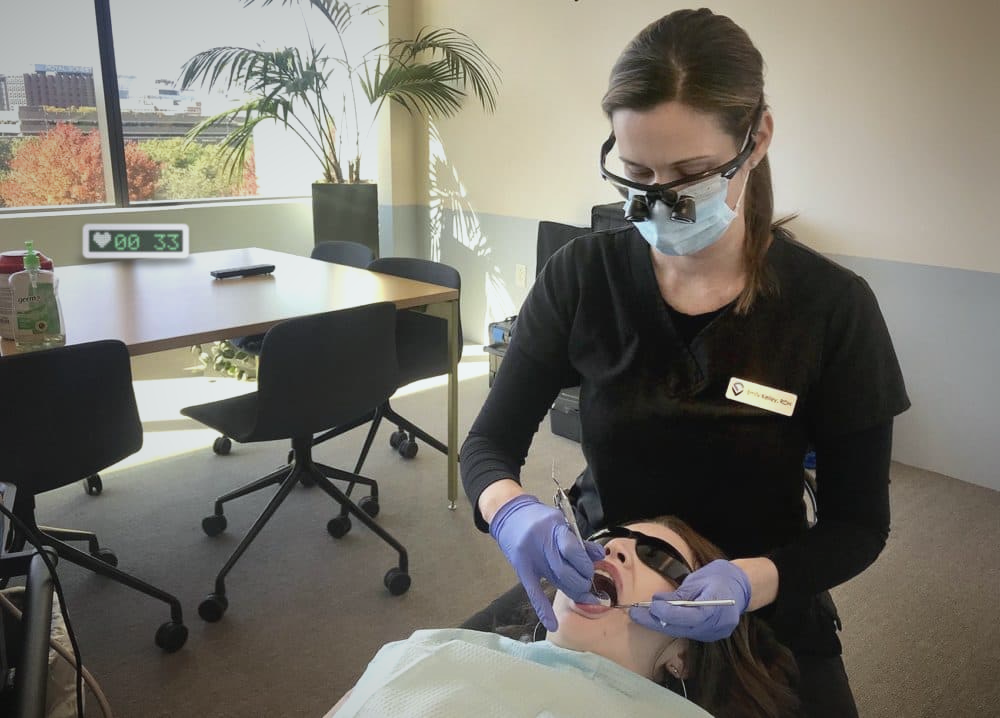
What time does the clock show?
0:33
